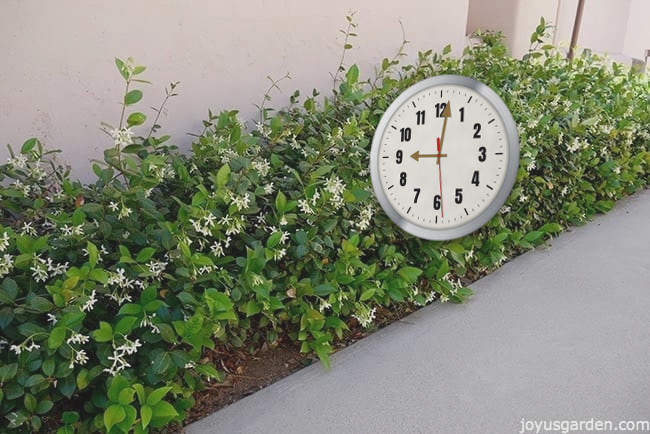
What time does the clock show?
9:01:29
